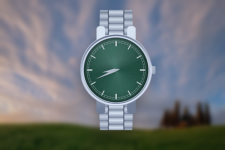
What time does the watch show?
8:41
